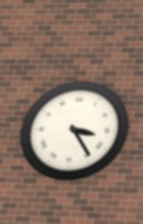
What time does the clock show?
3:24
